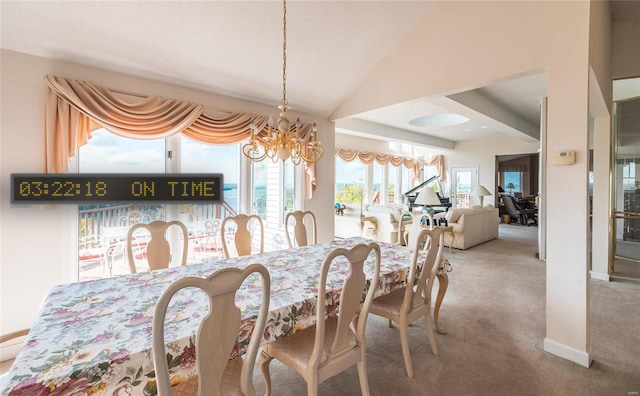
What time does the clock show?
3:22:18
